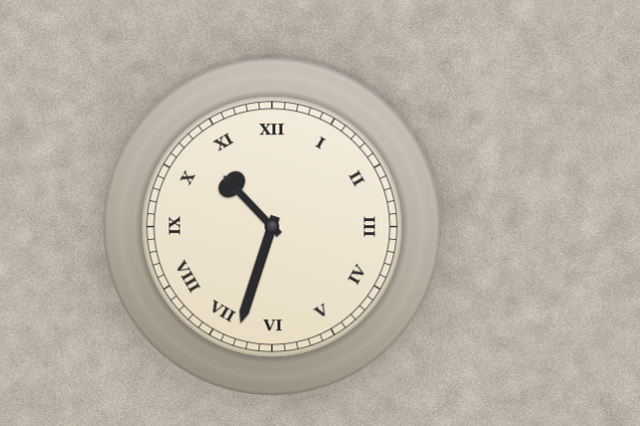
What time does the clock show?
10:33
